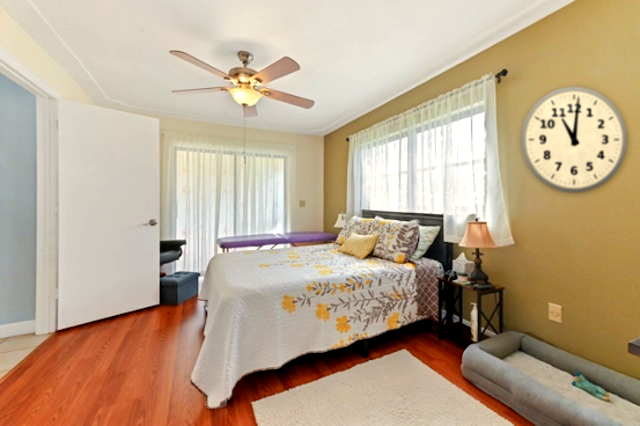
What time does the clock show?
11:01
